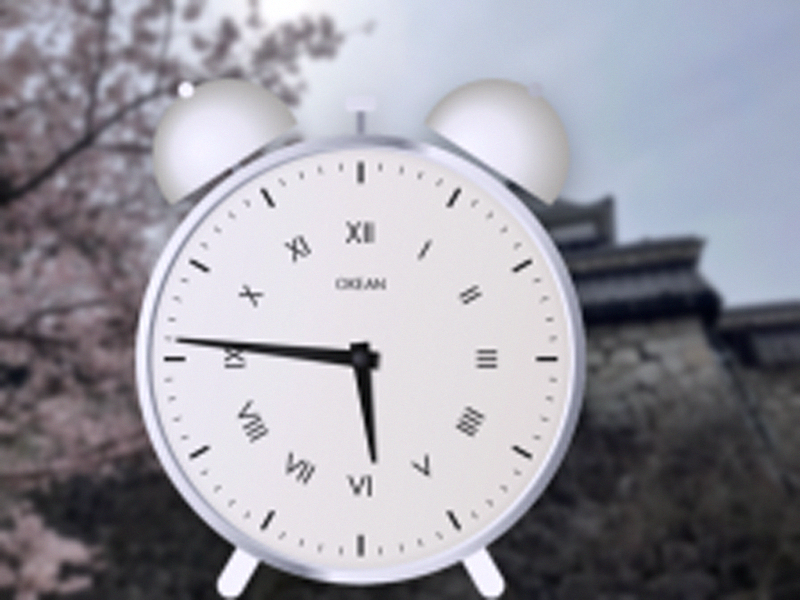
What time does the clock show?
5:46
